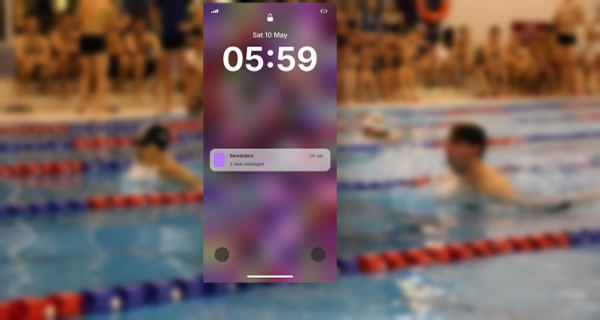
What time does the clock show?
5:59
